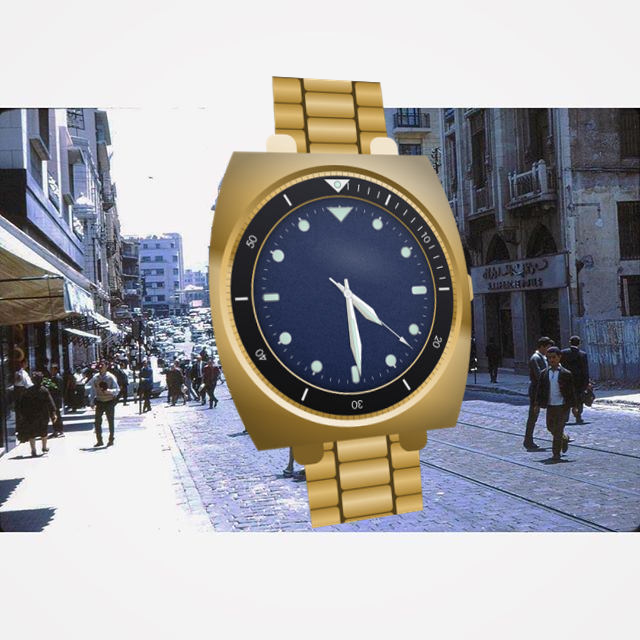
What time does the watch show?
4:29:22
